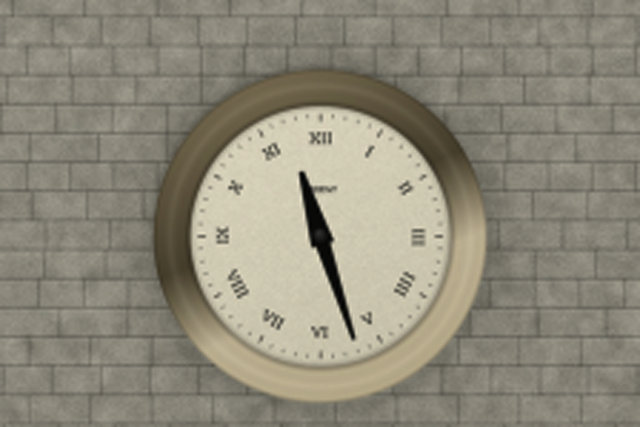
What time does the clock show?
11:27
